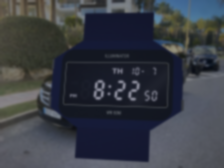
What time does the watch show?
8:22
